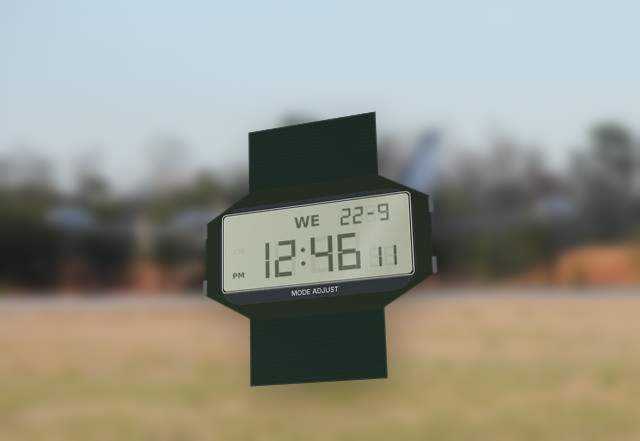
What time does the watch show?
12:46:11
